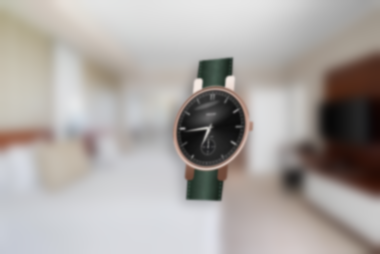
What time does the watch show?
6:44
